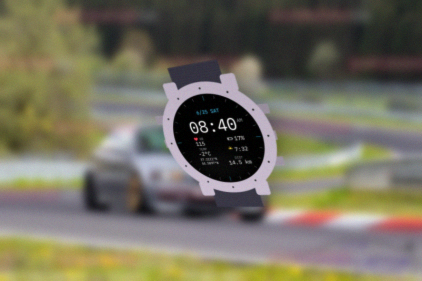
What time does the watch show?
8:40
